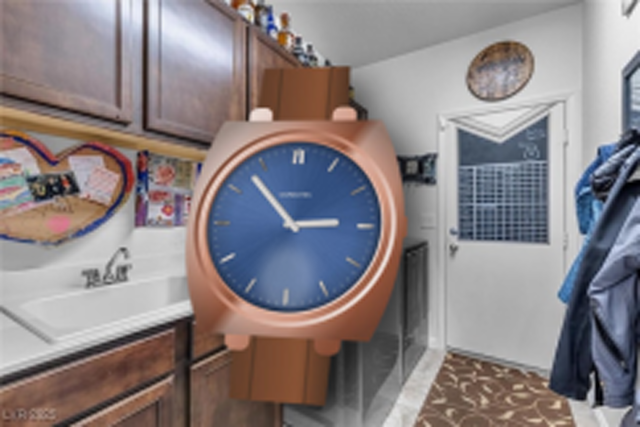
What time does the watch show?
2:53
